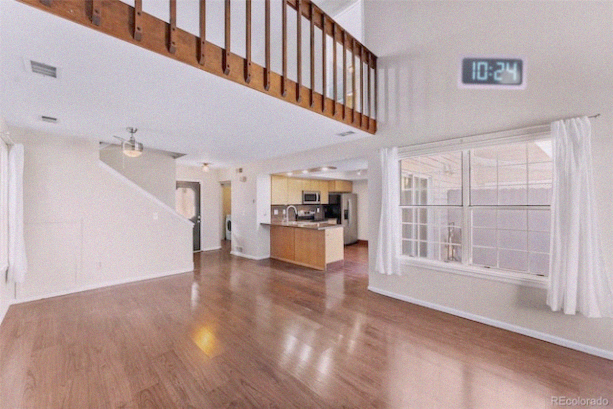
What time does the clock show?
10:24
